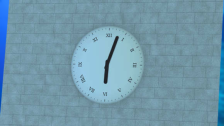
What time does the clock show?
6:03
